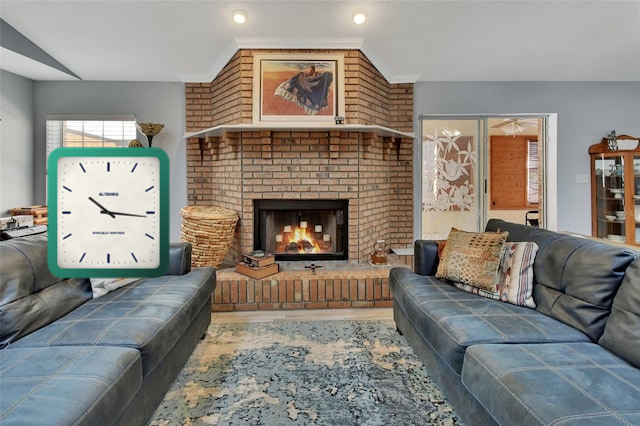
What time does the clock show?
10:16
